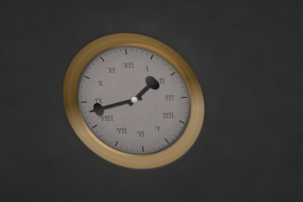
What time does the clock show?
1:43
